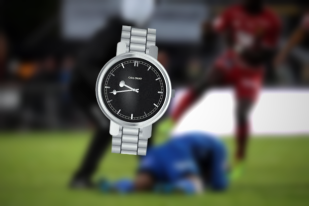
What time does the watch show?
9:43
